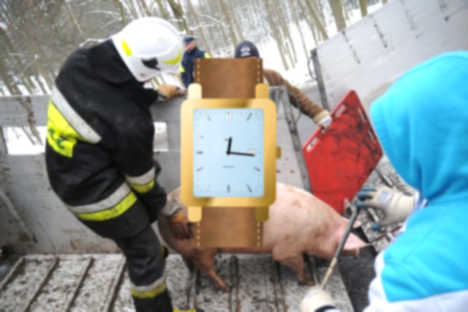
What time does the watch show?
12:16
